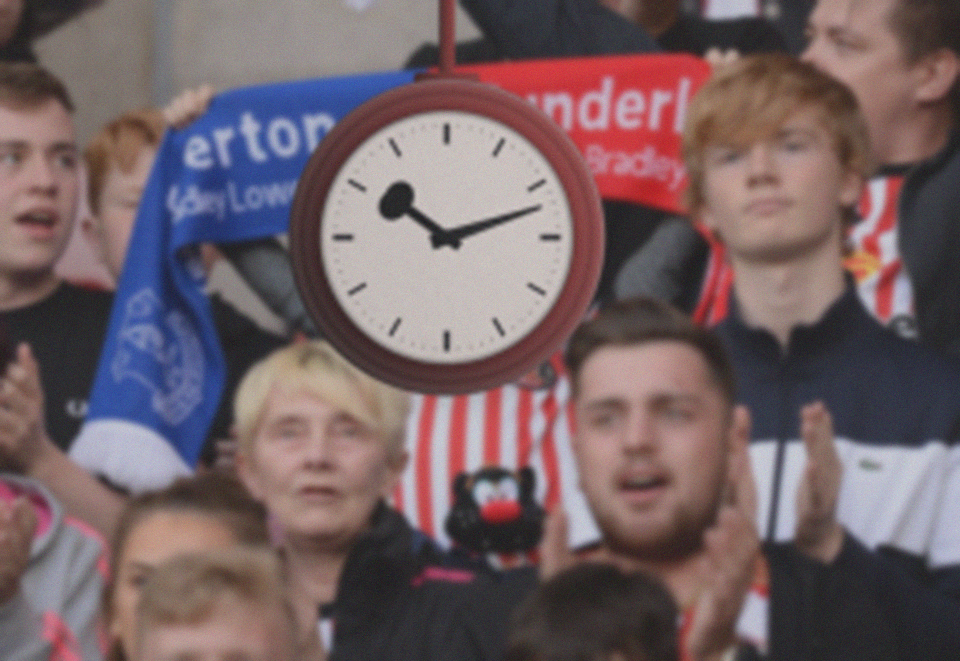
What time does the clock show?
10:12
